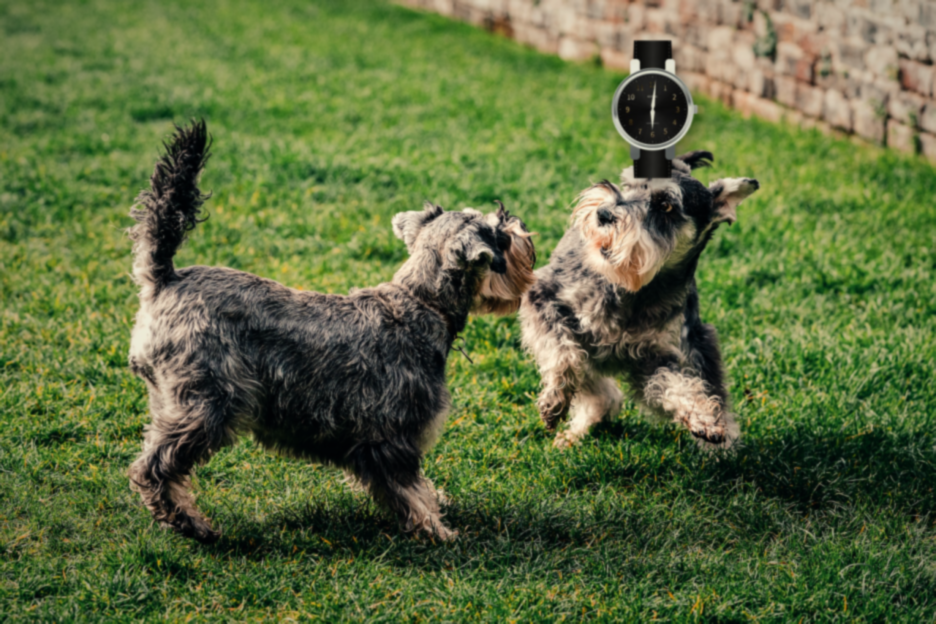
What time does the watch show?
6:01
